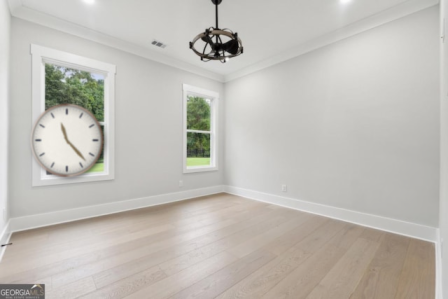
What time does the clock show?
11:23
